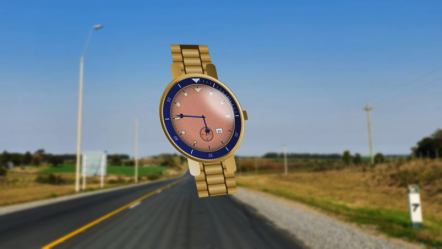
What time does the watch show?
5:46
